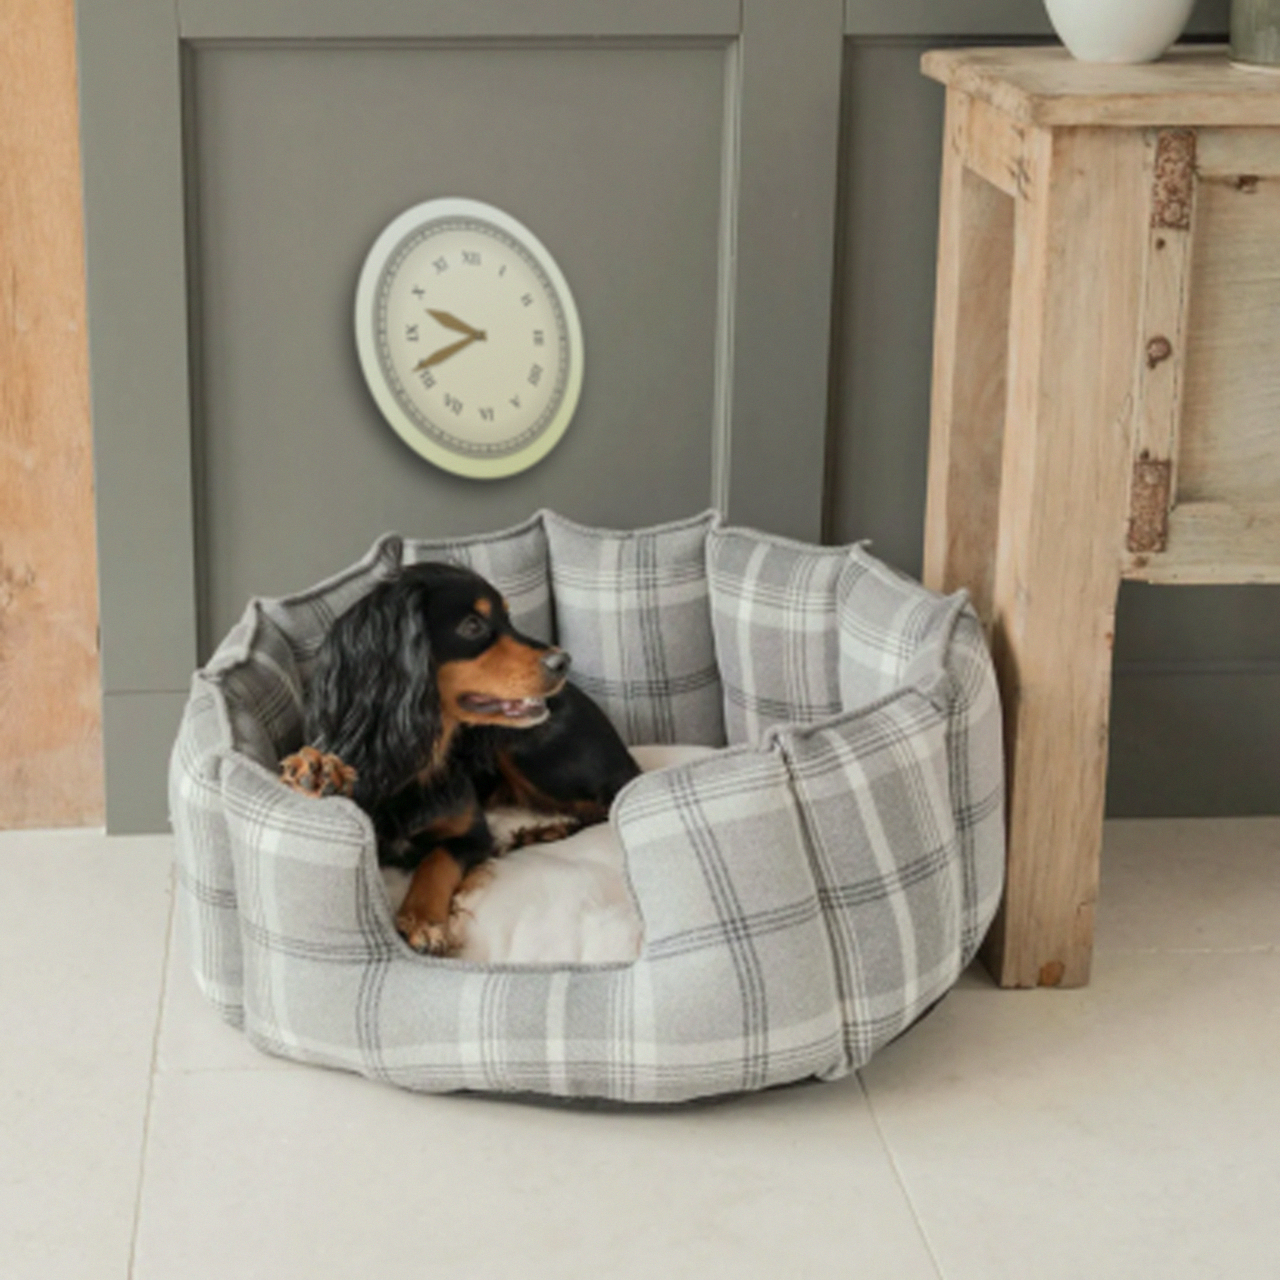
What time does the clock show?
9:41
